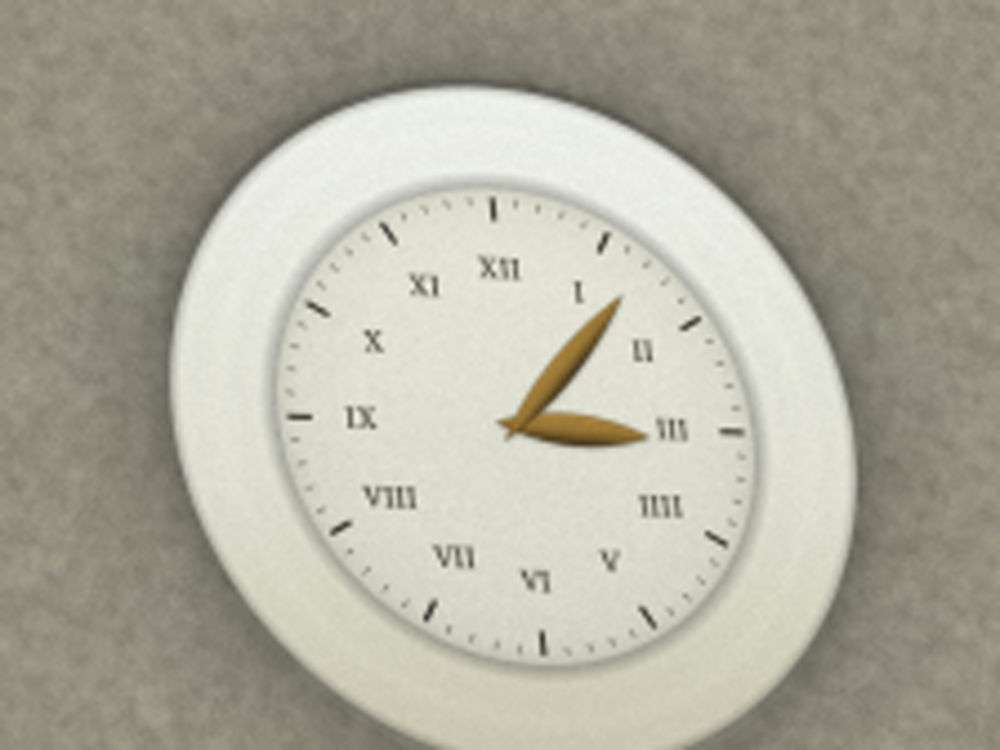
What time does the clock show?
3:07
